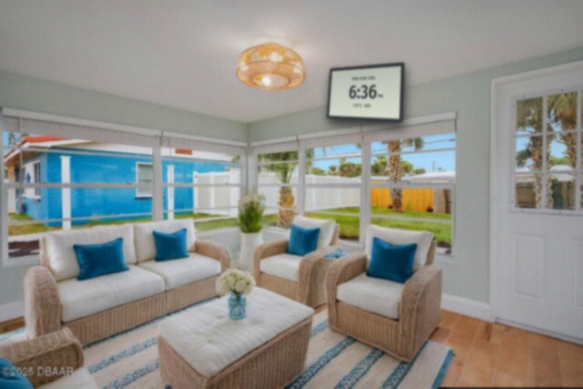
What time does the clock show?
6:36
